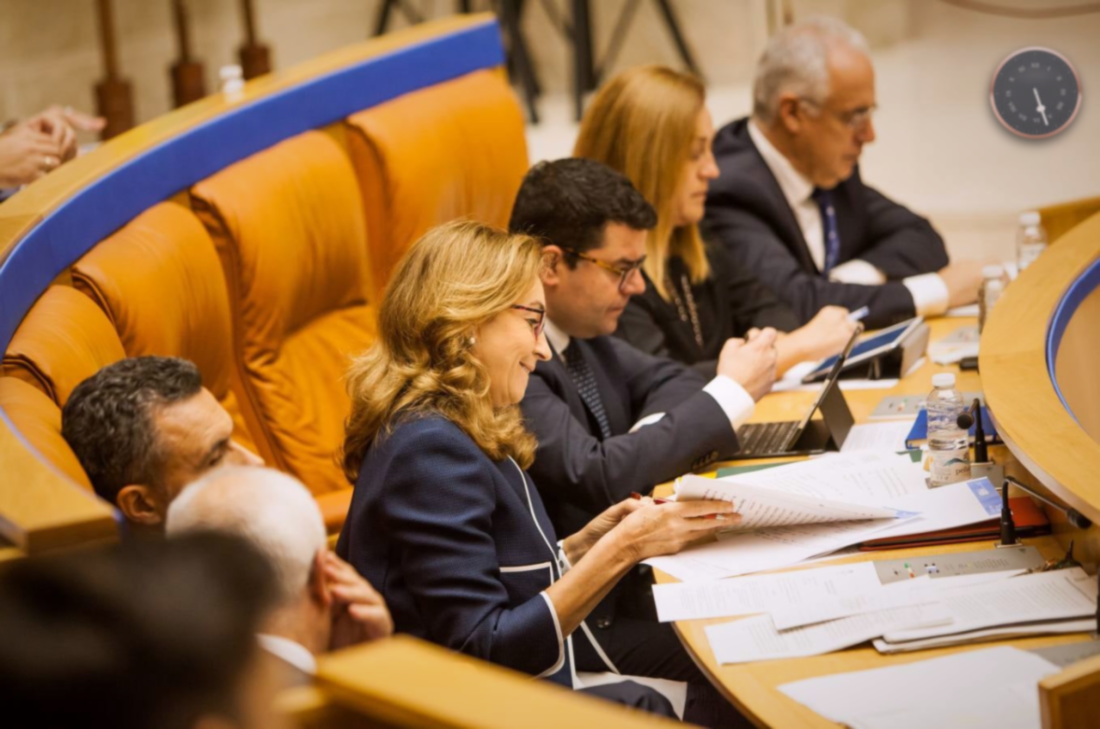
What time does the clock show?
5:27
